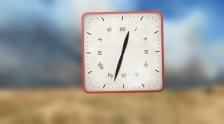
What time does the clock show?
12:33
